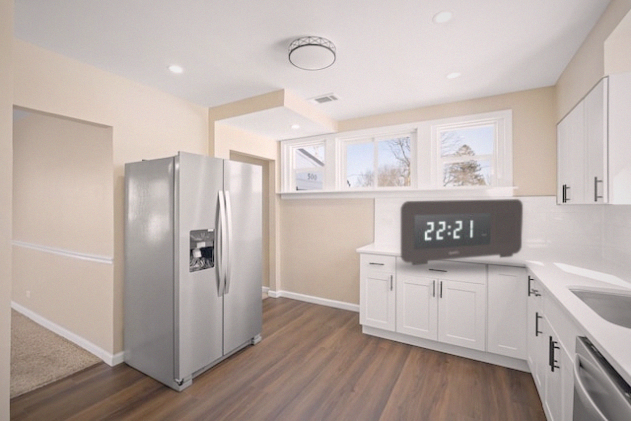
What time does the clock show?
22:21
